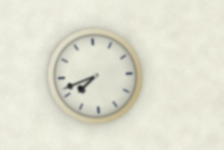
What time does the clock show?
7:42
